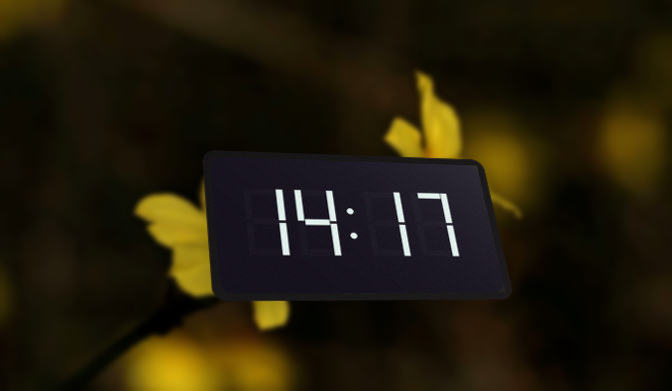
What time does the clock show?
14:17
